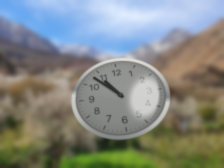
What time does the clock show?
10:53
